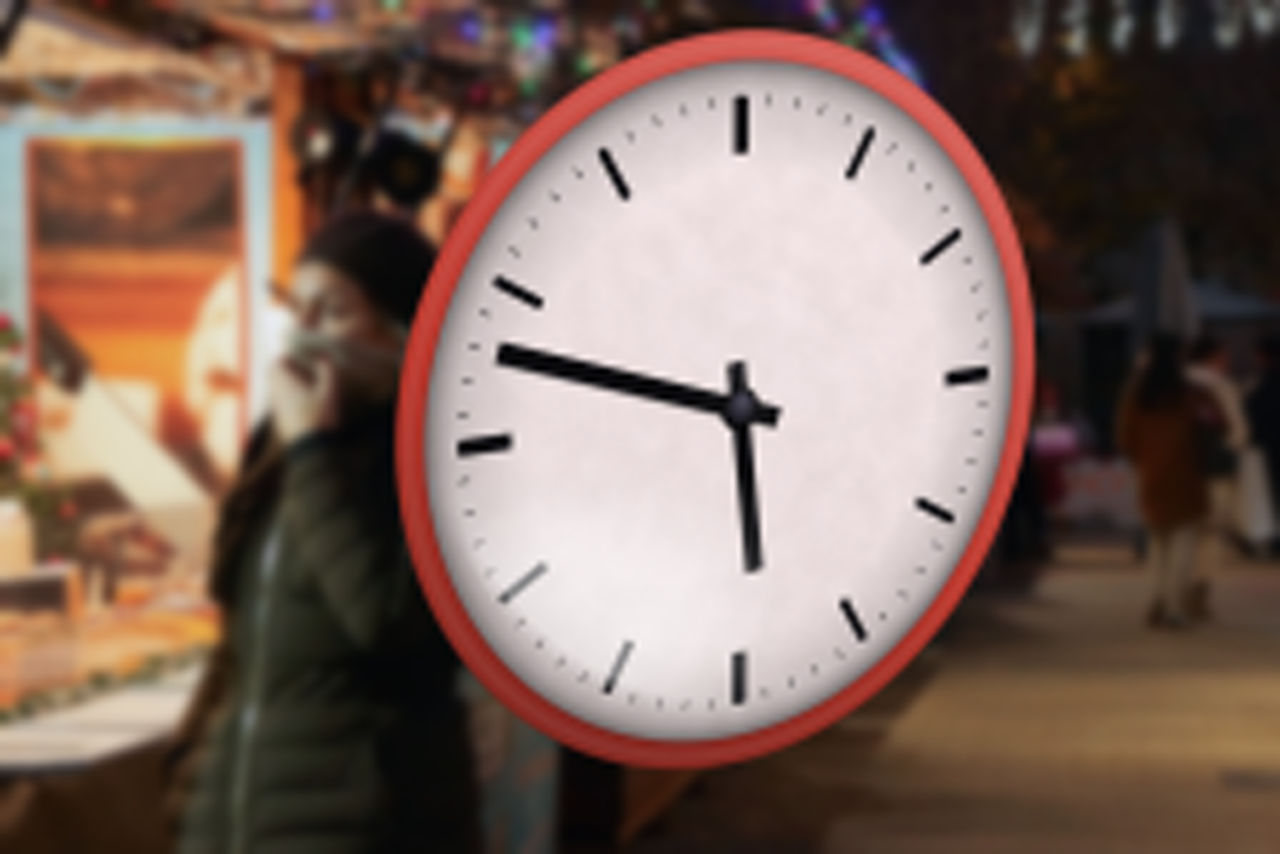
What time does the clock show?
5:48
